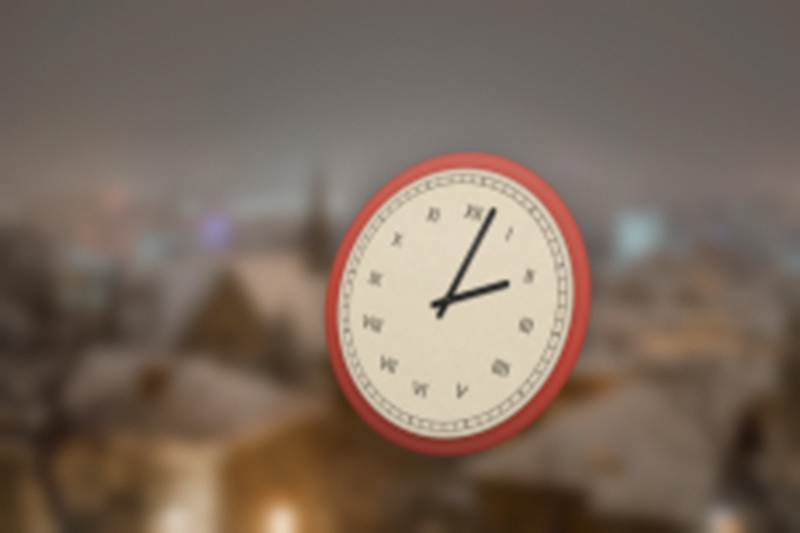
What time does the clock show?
2:02
